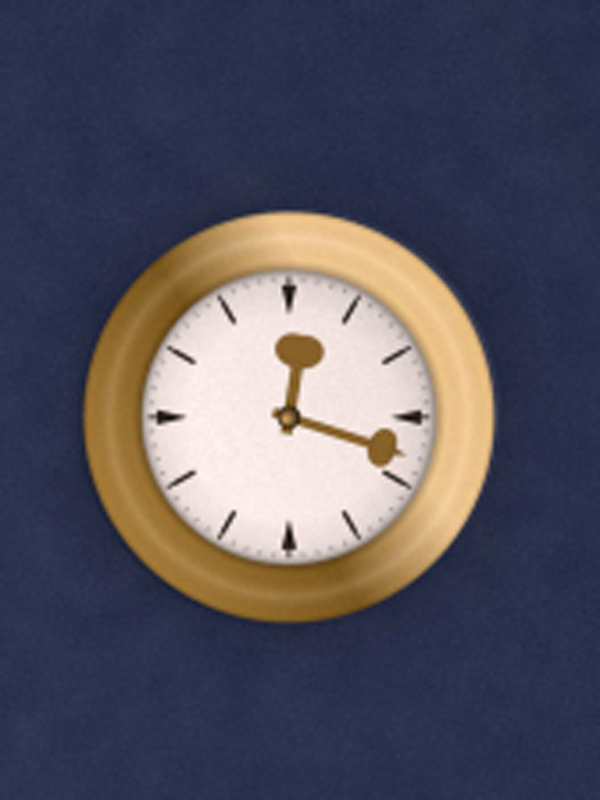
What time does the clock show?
12:18
